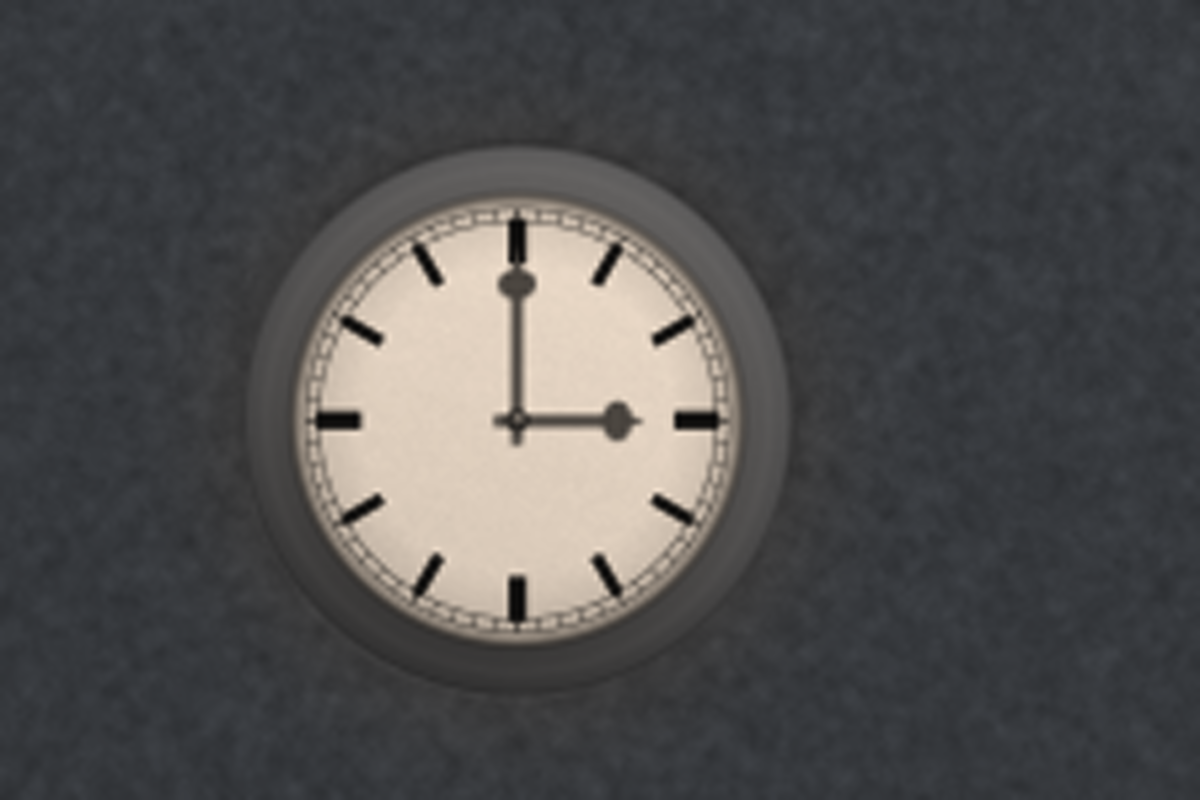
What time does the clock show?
3:00
